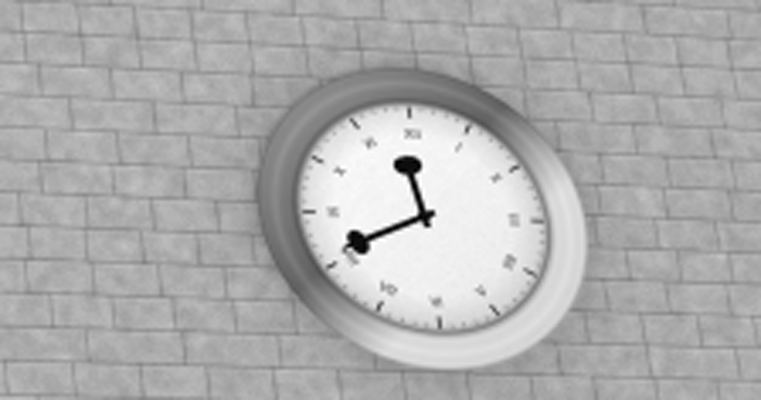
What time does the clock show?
11:41
